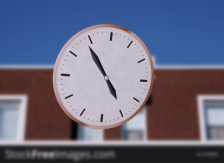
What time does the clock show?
4:54
